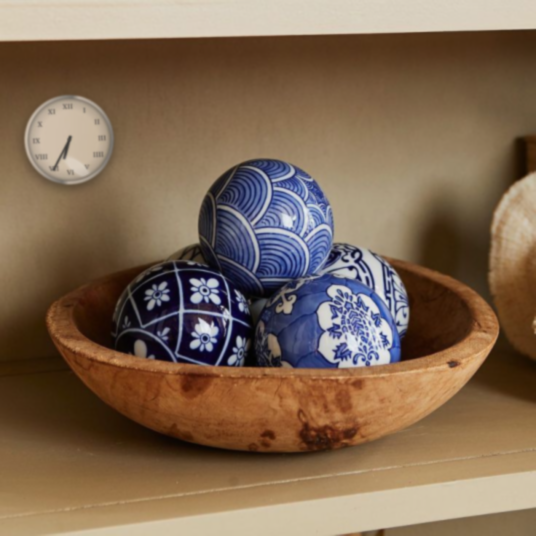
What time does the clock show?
6:35
